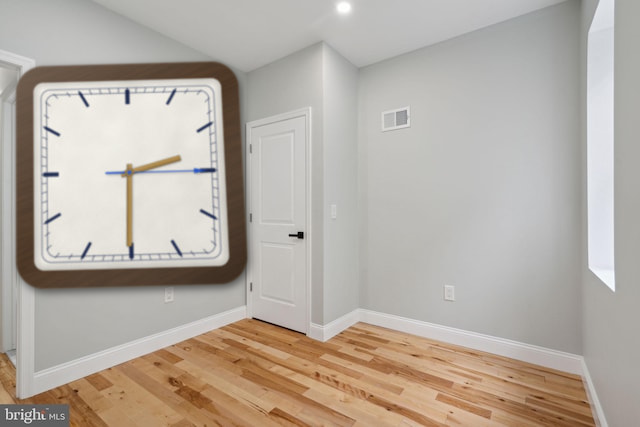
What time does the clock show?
2:30:15
